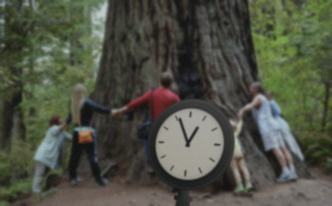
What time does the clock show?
12:56
